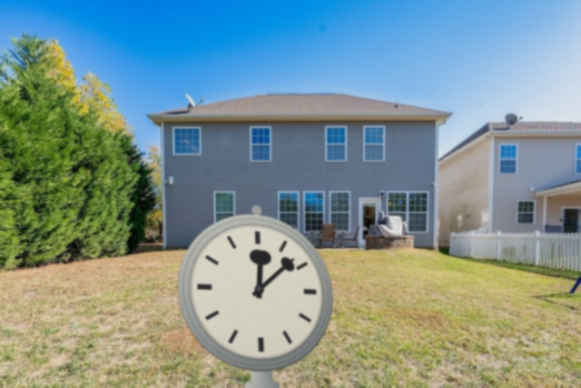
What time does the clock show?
12:08
